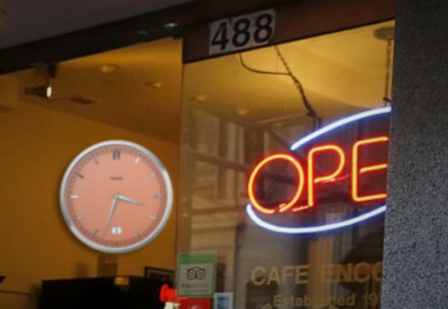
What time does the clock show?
3:33
